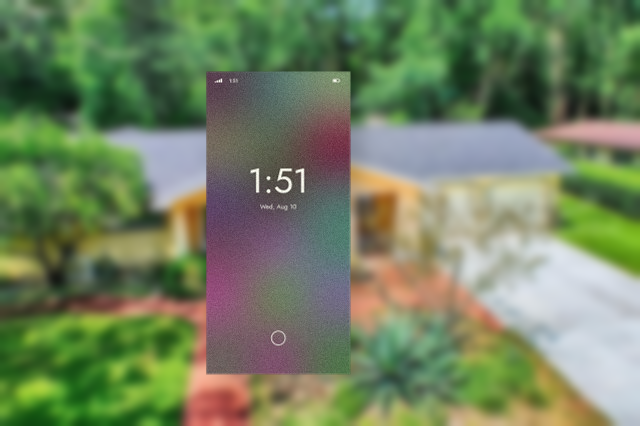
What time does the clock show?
1:51
